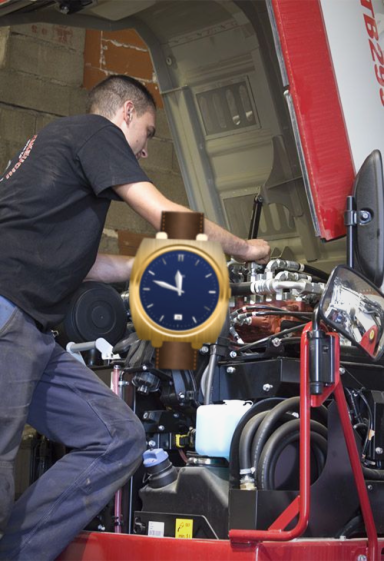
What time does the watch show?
11:48
